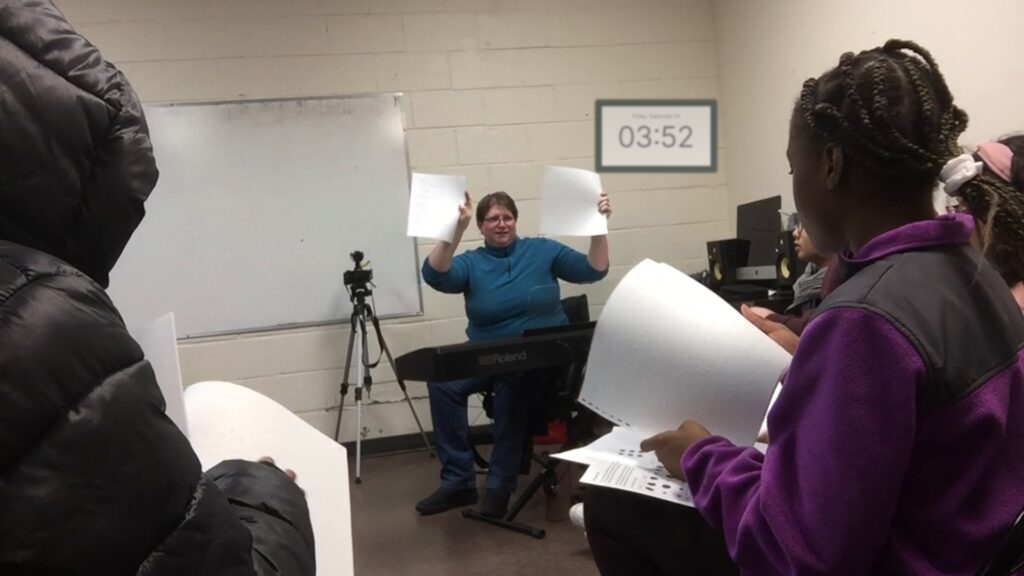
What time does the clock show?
3:52
